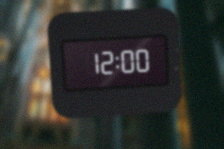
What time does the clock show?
12:00
